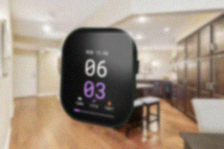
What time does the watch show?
6:03
